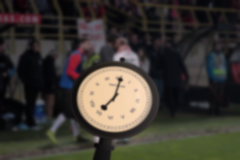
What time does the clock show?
7:01
